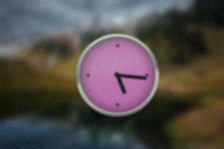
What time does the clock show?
5:16
